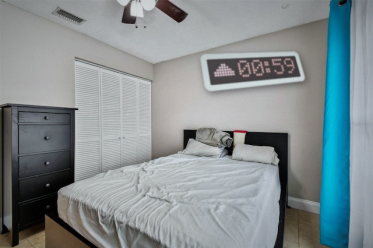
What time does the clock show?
0:59
